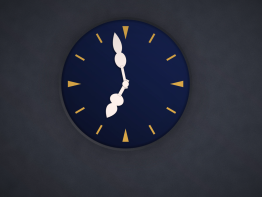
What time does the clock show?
6:58
